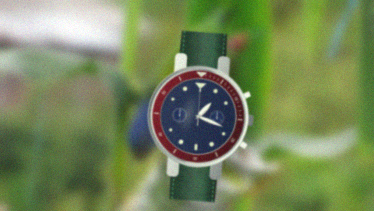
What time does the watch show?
1:18
